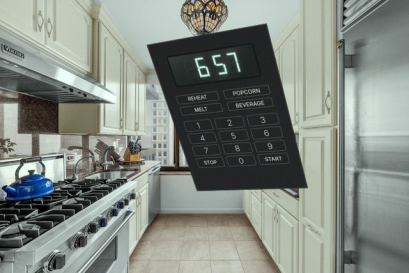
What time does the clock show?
6:57
